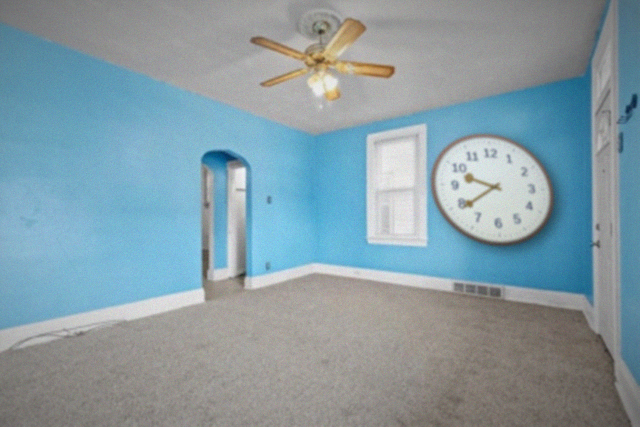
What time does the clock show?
9:39
